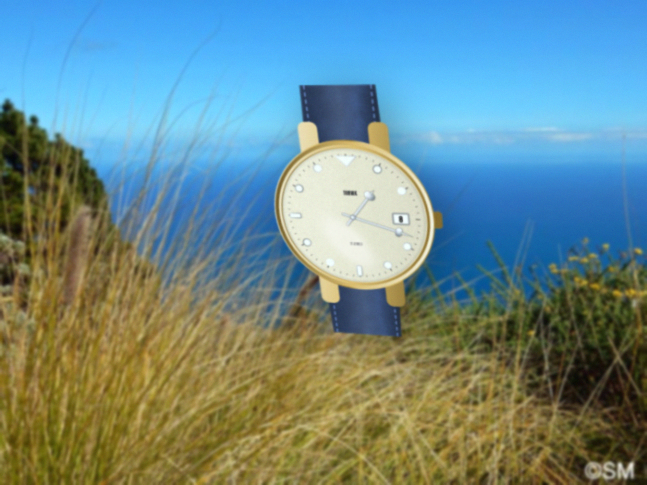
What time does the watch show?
1:18
